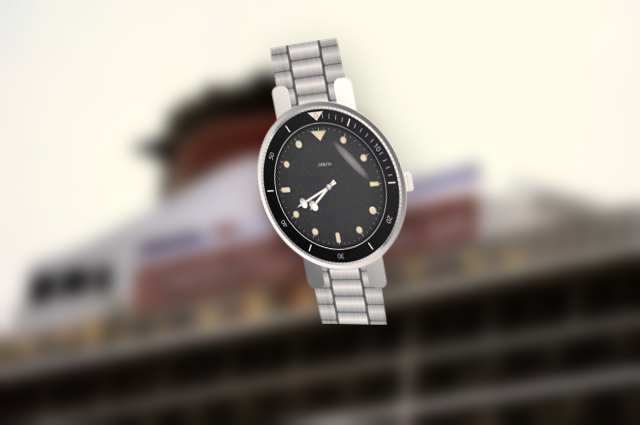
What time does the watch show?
7:41
